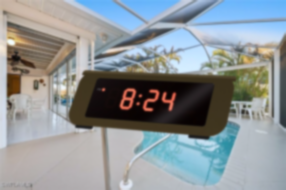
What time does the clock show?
8:24
